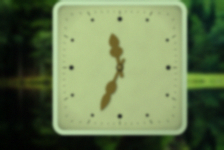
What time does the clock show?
11:34
